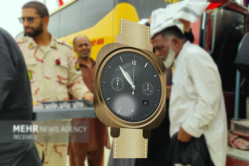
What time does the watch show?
10:53
